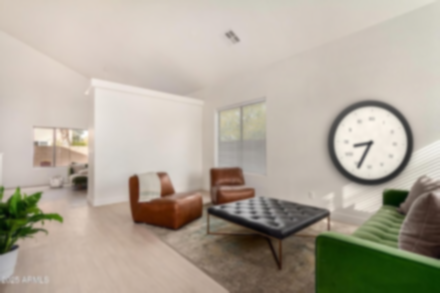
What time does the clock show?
8:34
